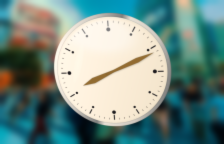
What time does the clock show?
8:11
